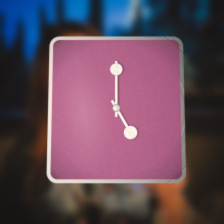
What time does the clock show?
5:00
